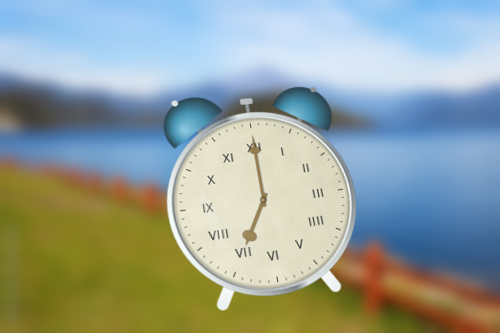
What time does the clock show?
7:00
